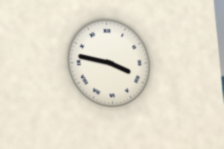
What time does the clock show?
3:47
